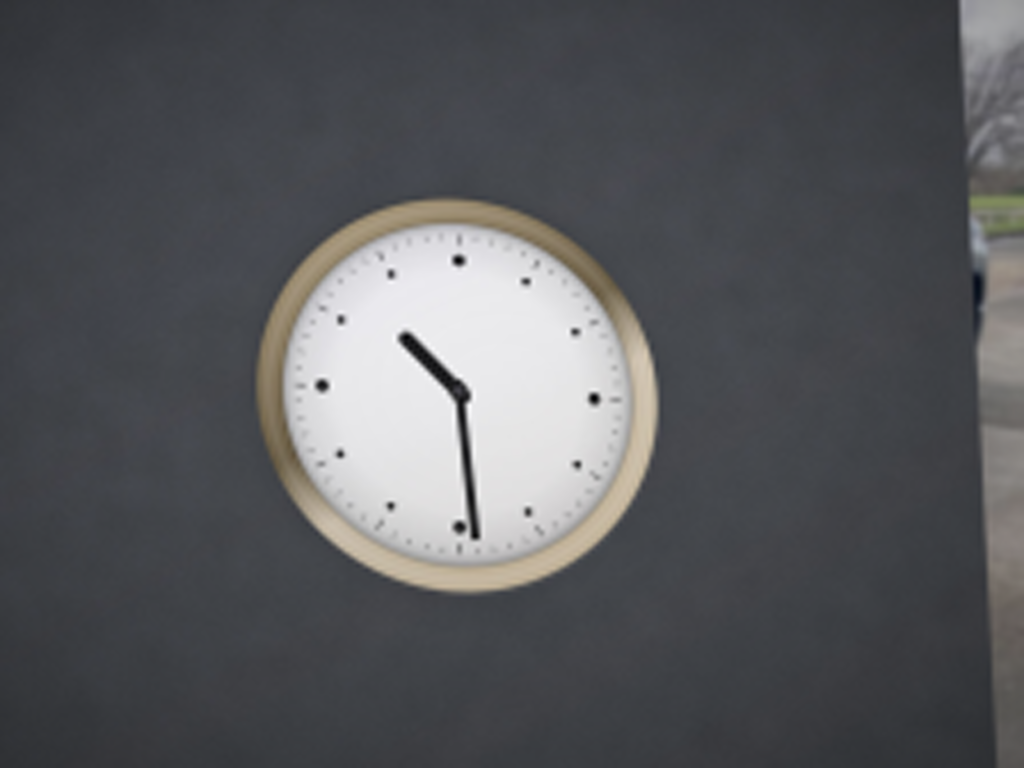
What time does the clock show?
10:29
